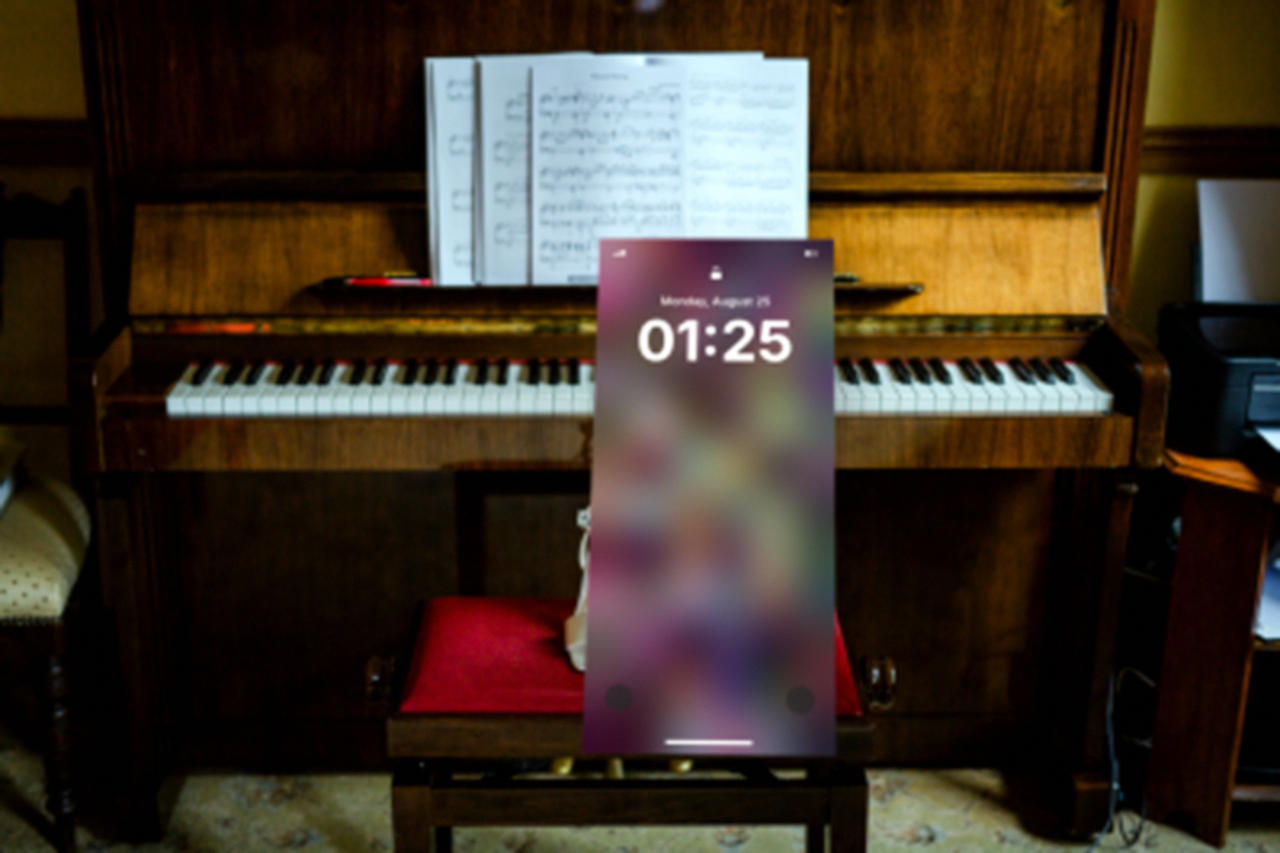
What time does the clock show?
1:25
